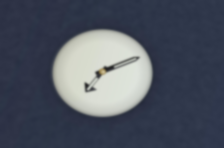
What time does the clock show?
7:11
